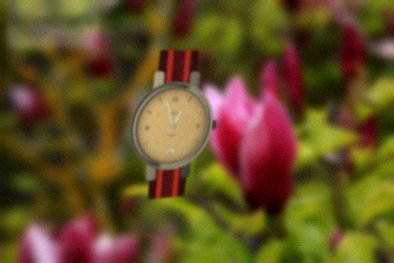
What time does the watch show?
12:57
